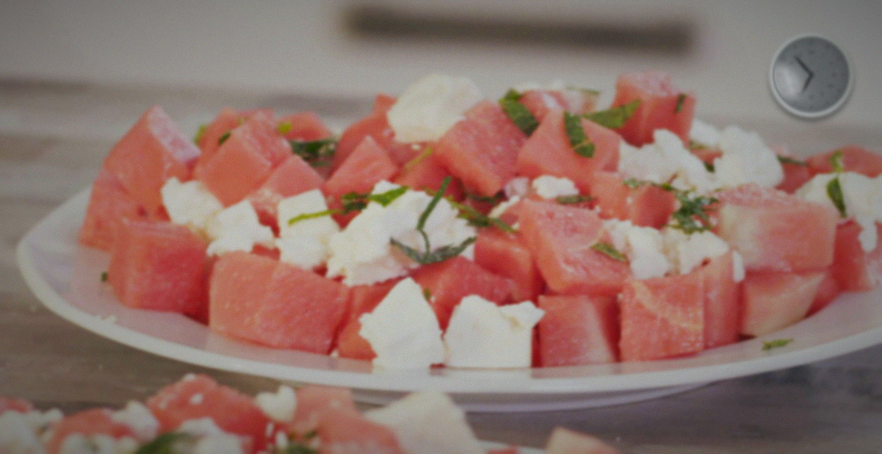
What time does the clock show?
6:53
